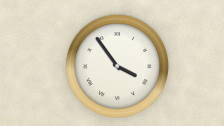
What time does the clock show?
3:54
